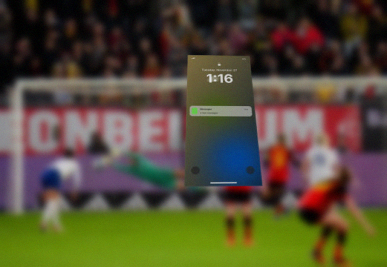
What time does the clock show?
1:16
